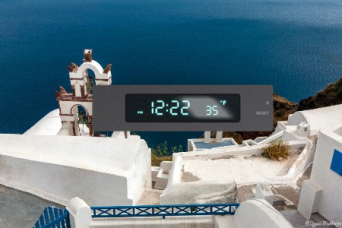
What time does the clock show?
12:22
